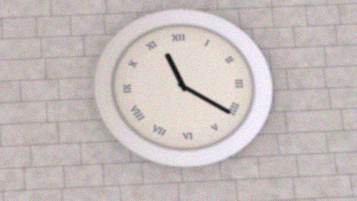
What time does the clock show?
11:21
